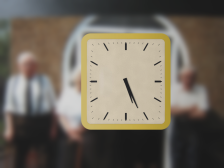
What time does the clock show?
5:26
